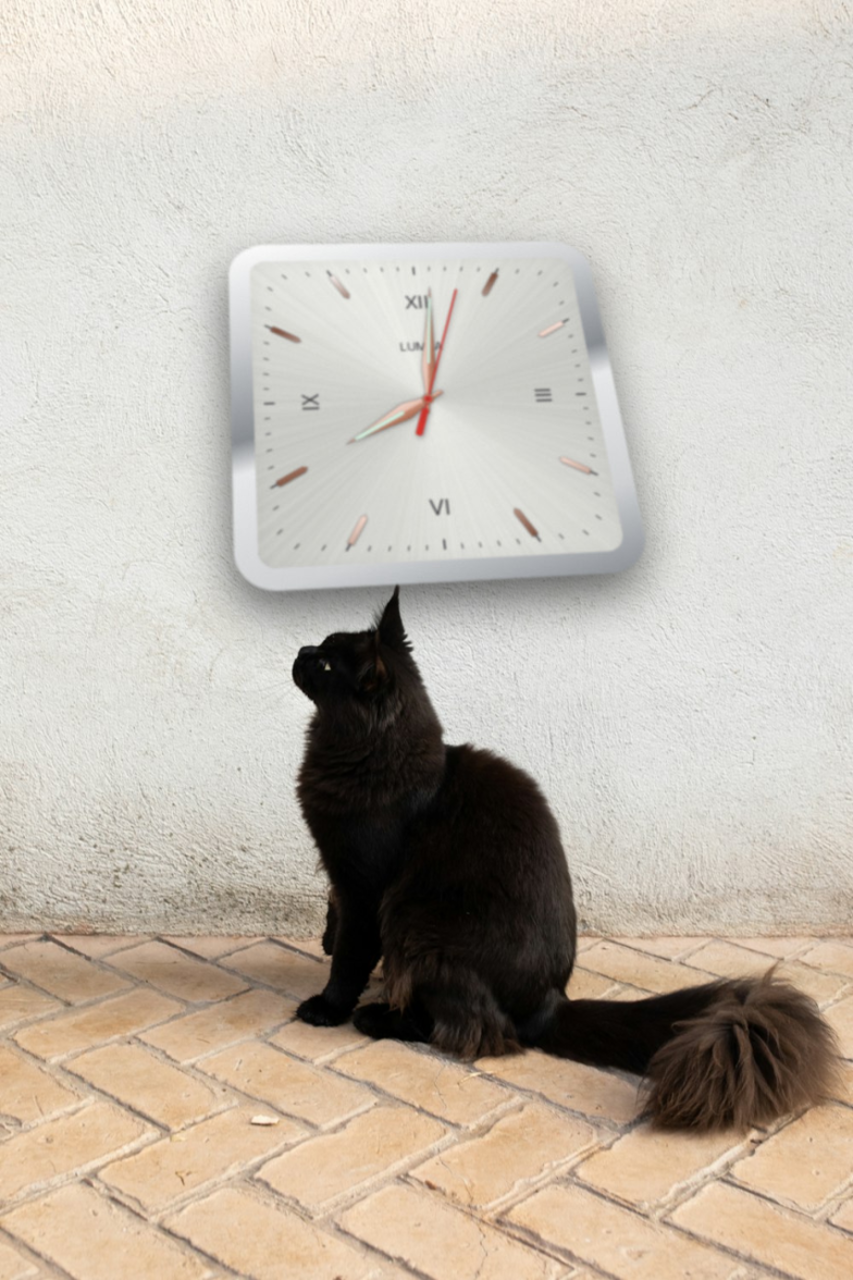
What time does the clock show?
8:01:03
